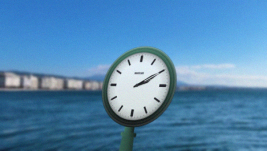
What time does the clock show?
2:10
